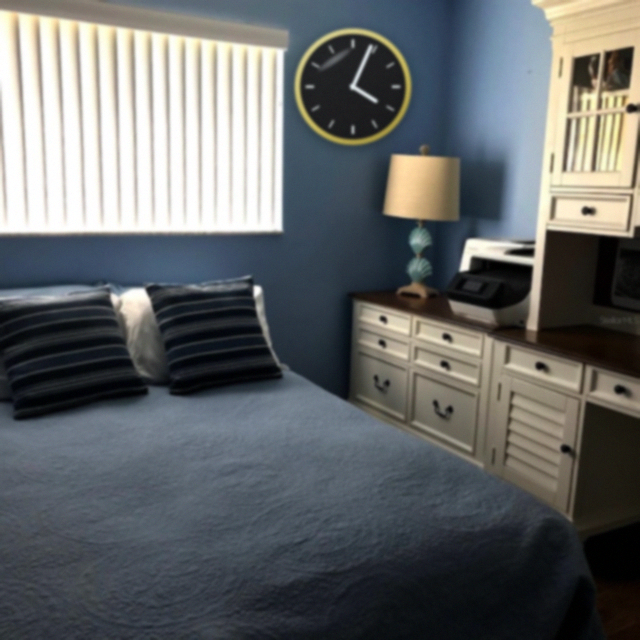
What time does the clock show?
4:04
